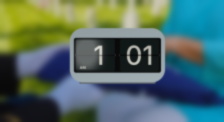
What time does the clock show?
1:01
